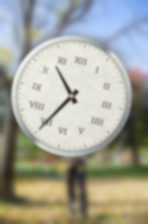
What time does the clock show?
10:35
